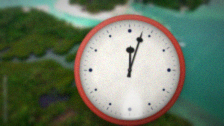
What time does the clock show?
12:03
